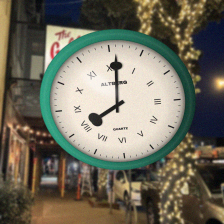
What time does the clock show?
8:01
